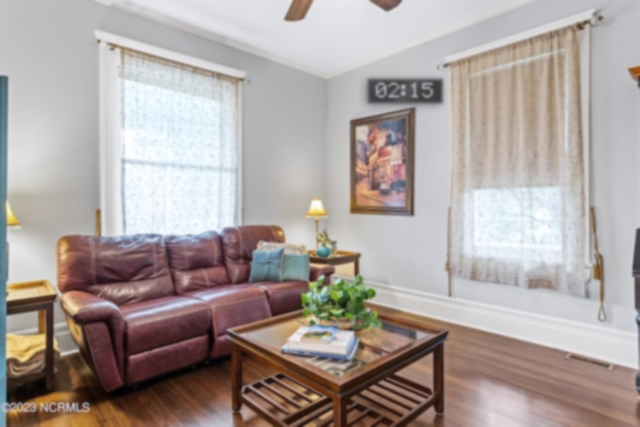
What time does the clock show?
2:15
